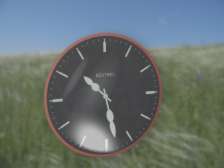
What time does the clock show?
10:28
